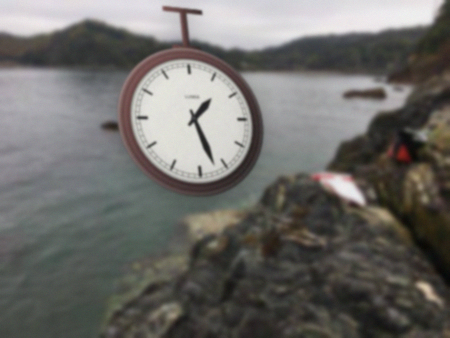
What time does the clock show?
1:27
